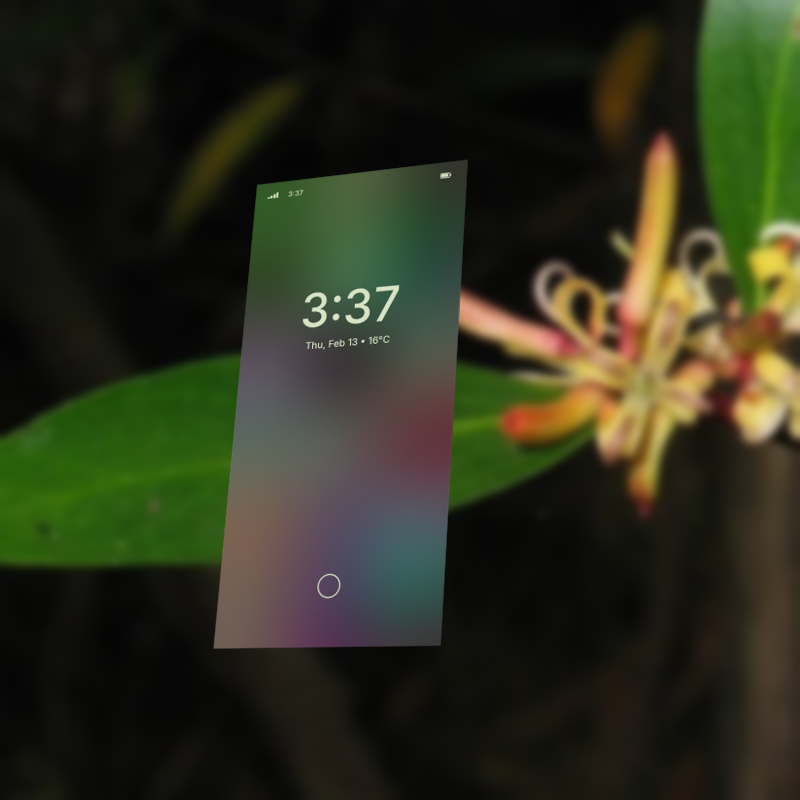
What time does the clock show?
3:37
